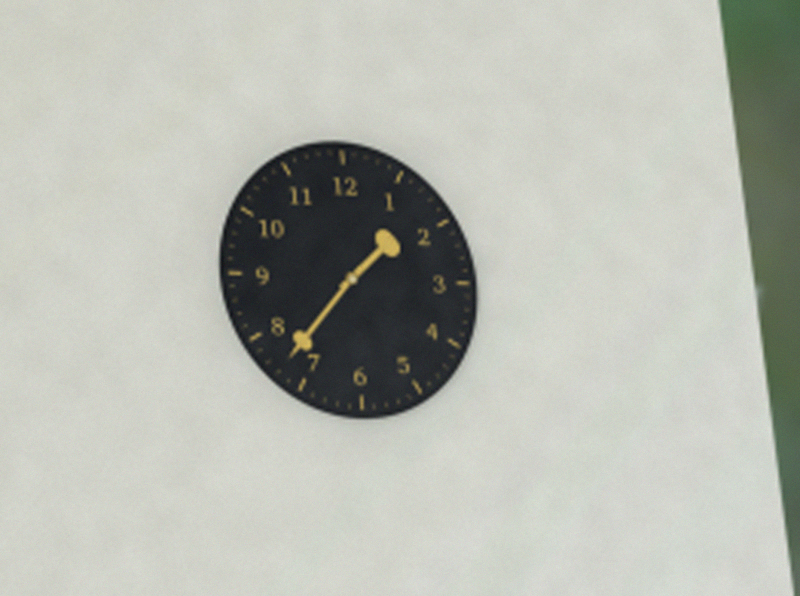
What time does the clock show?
1:37
